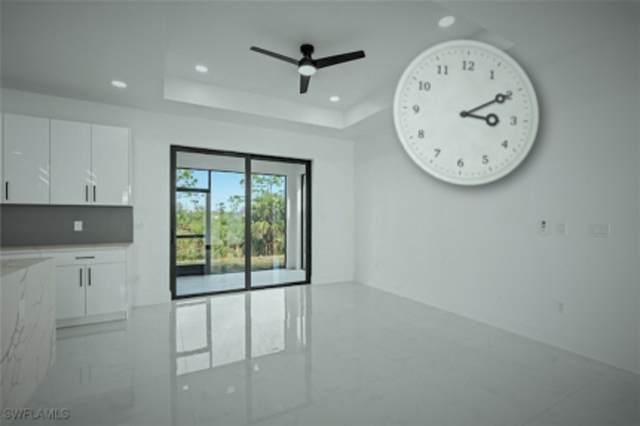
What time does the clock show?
3:10
